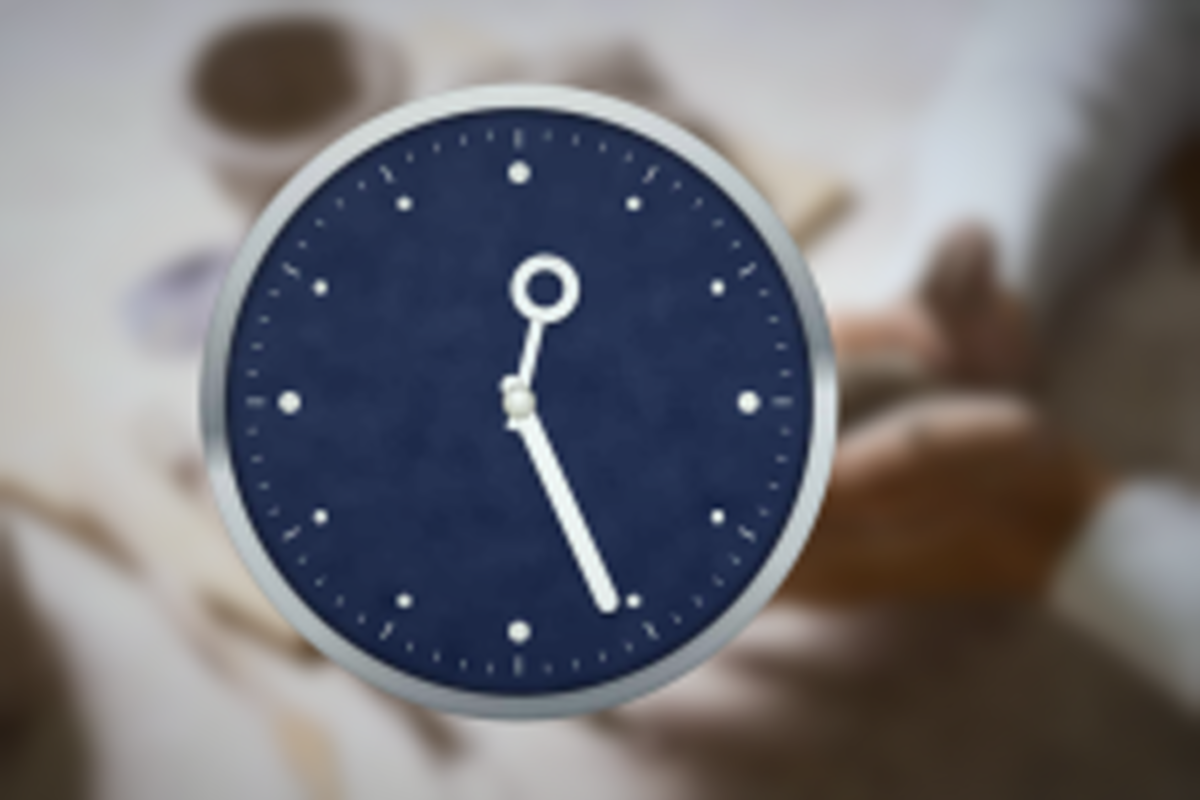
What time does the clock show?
12:26
